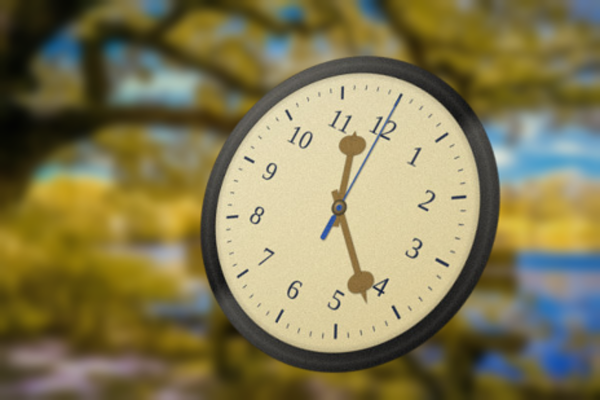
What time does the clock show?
11:22:00
